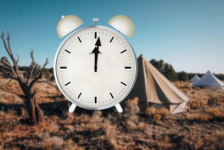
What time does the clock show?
12:01
